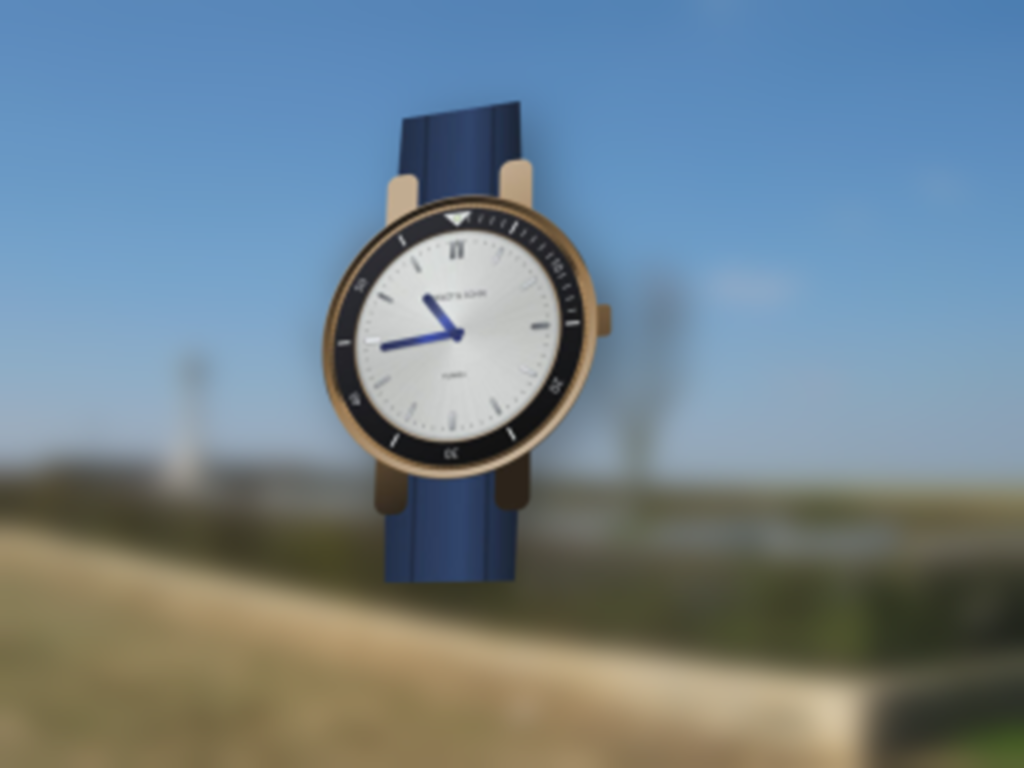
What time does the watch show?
10:44
